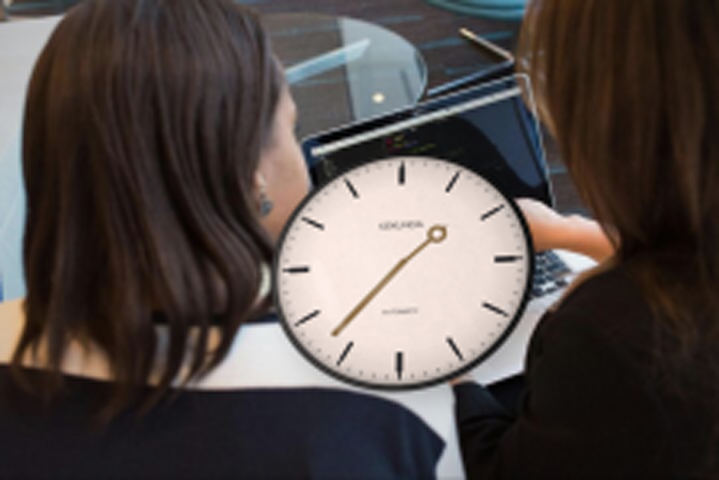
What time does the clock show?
1:37
